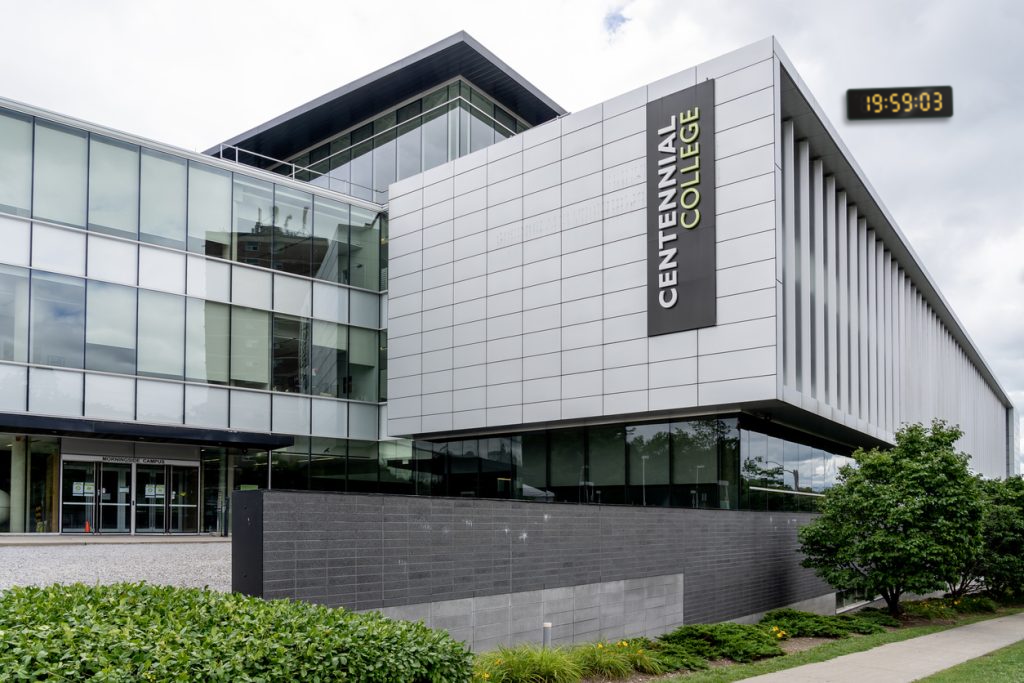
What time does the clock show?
19:59:03
